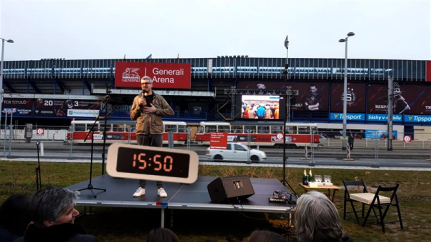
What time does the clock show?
15:50
